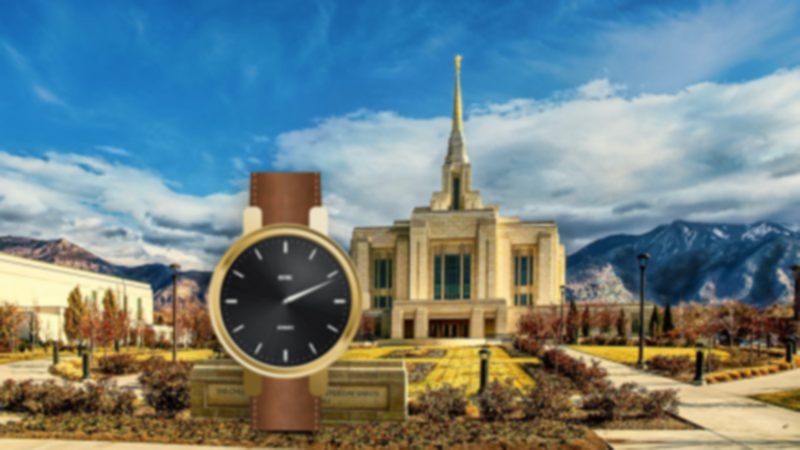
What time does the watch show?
2:11
